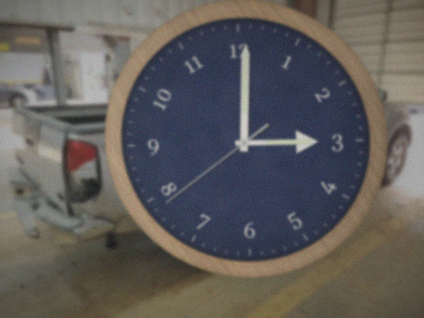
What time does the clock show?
3:00:39
